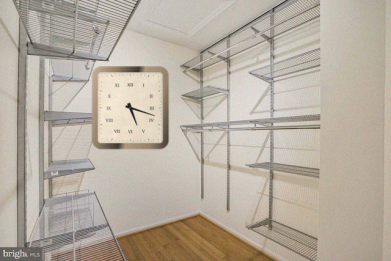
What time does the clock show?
5:18
